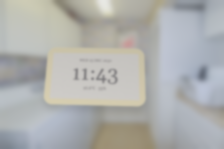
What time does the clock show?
11:43
